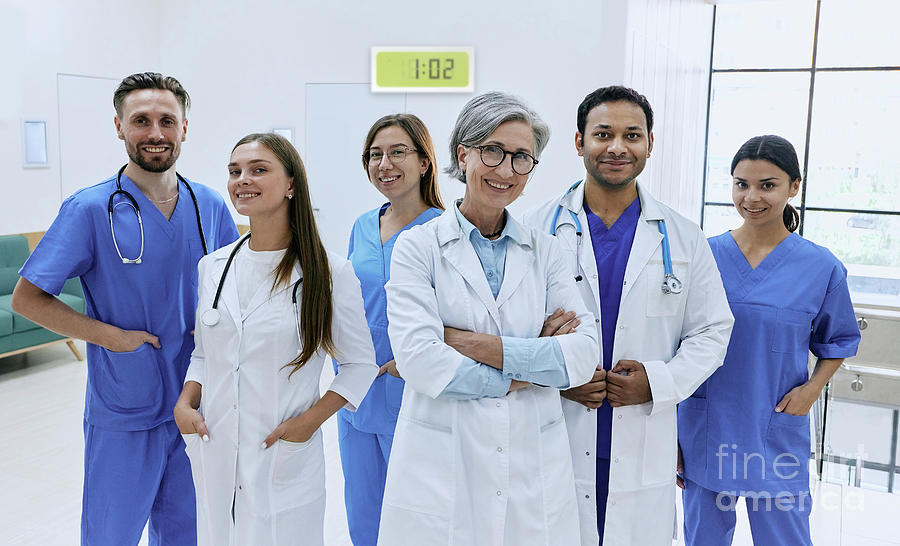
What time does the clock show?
1:02
